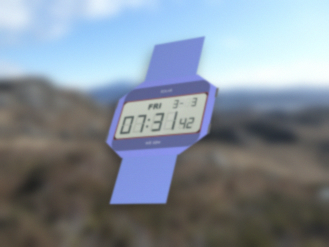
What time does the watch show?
7:31
